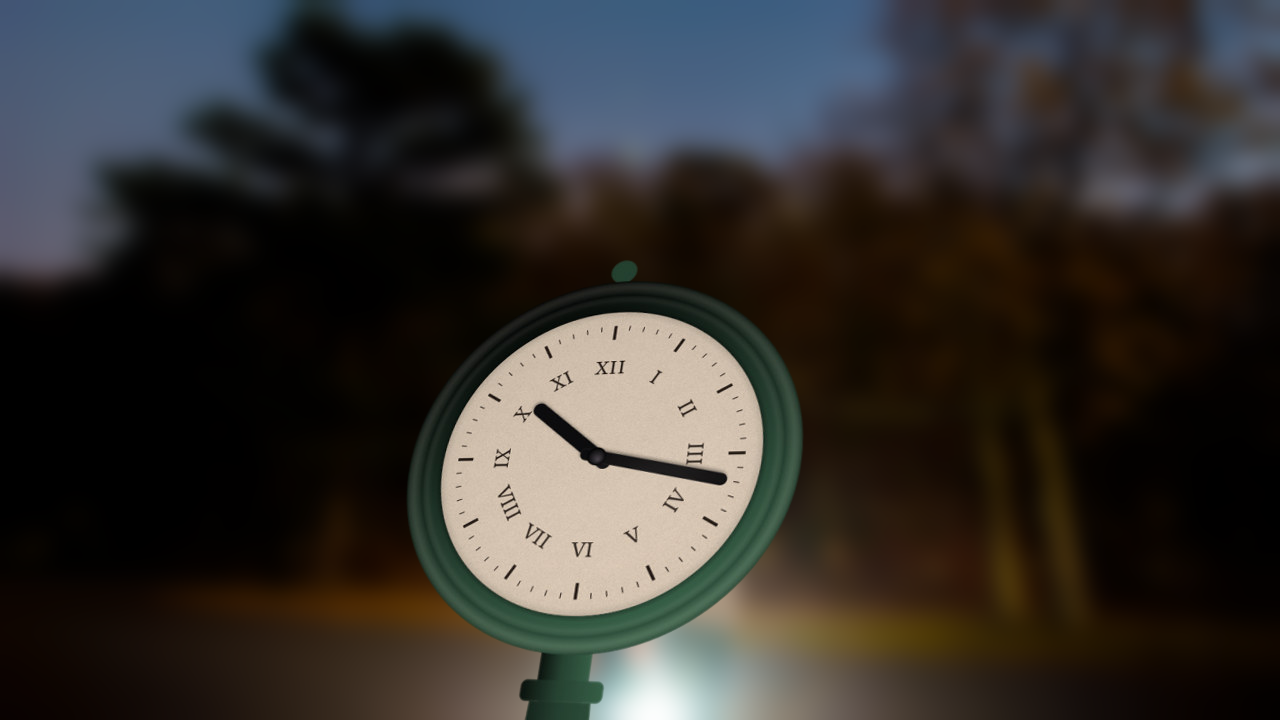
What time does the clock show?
10:17
